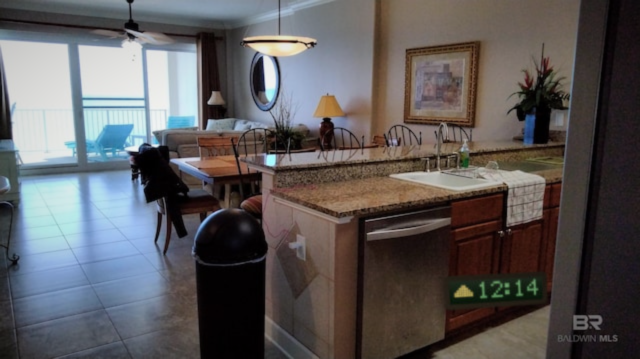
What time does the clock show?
12:14
